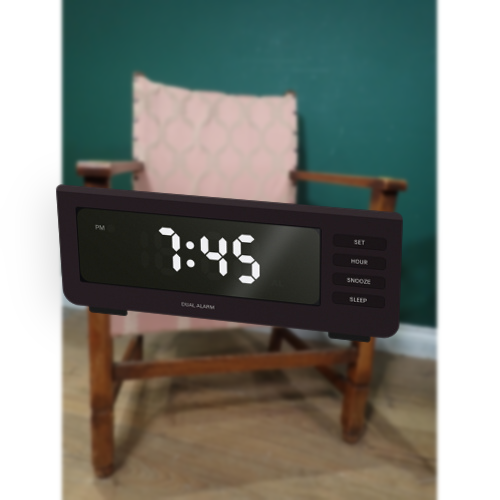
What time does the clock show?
7:45
